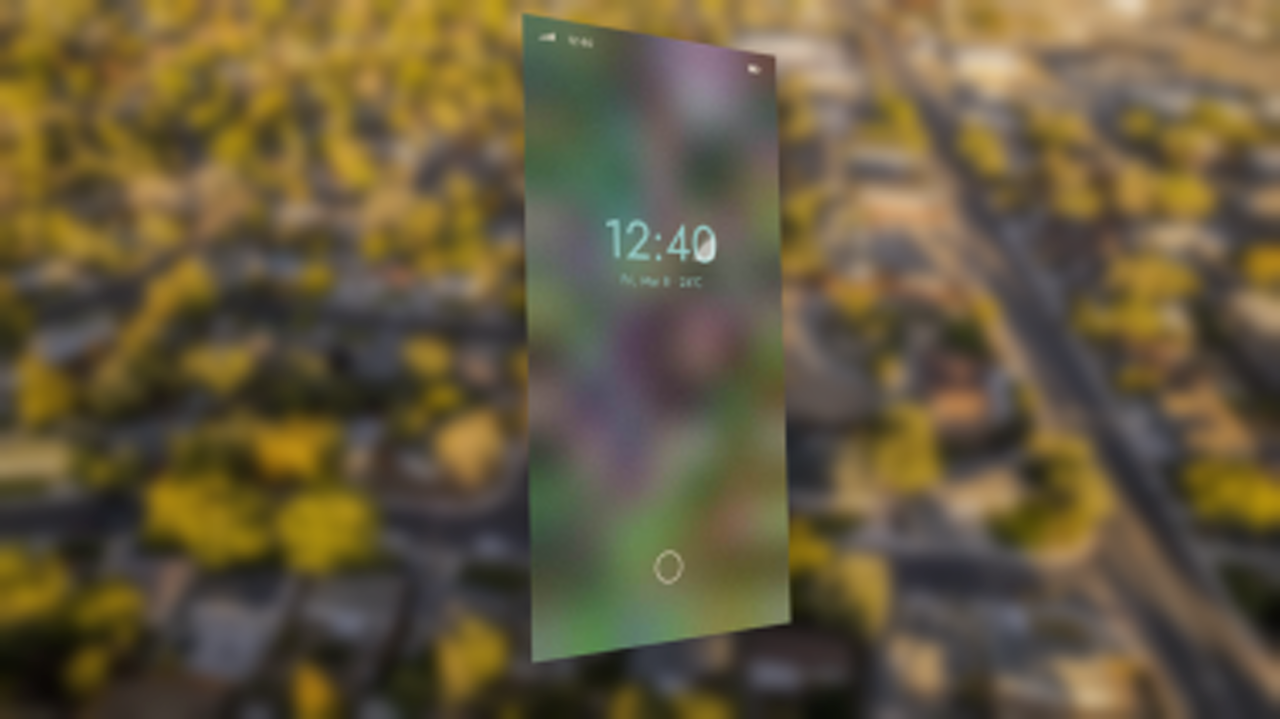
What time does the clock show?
12:40
